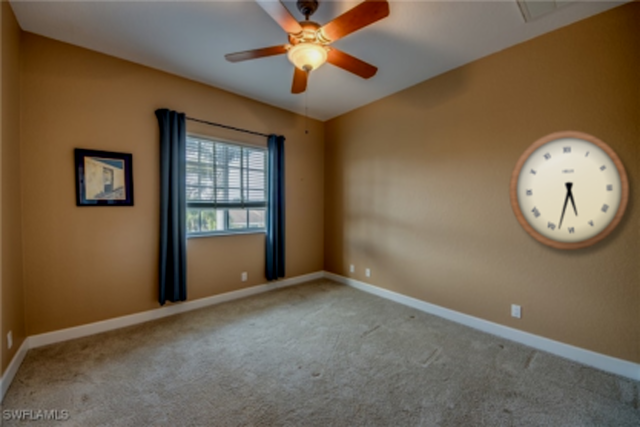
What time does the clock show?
5:33
